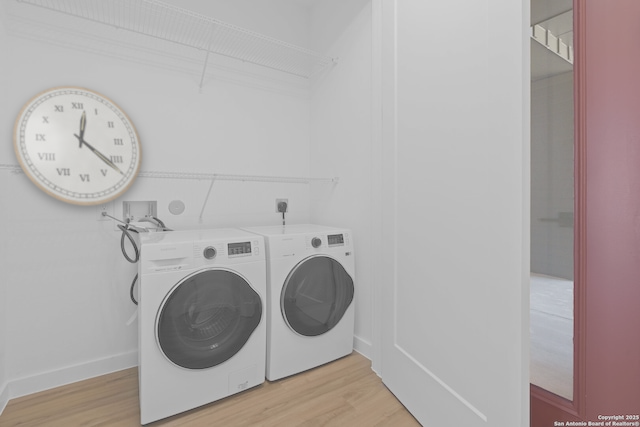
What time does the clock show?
12:22
